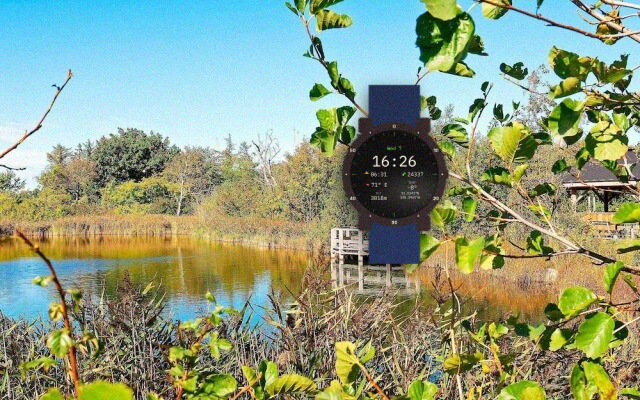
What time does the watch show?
16:26
